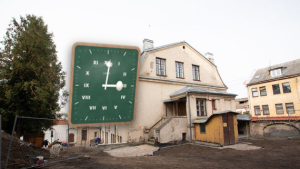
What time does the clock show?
3:01
